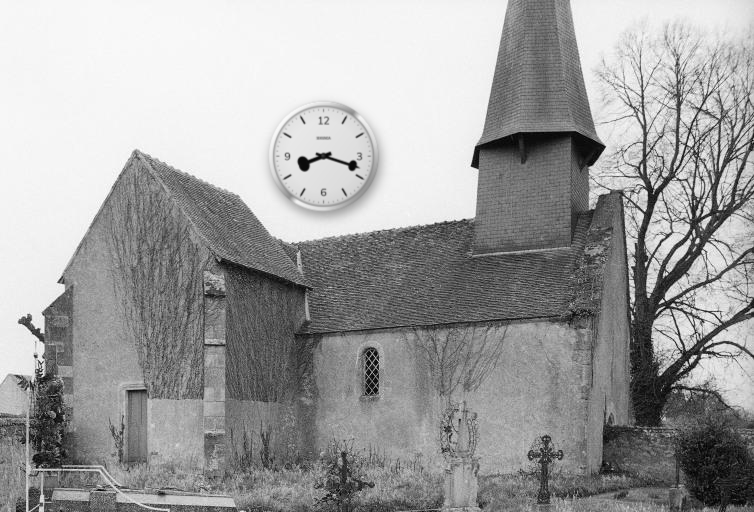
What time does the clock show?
8:18
